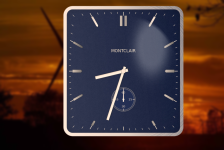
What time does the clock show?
8:33
